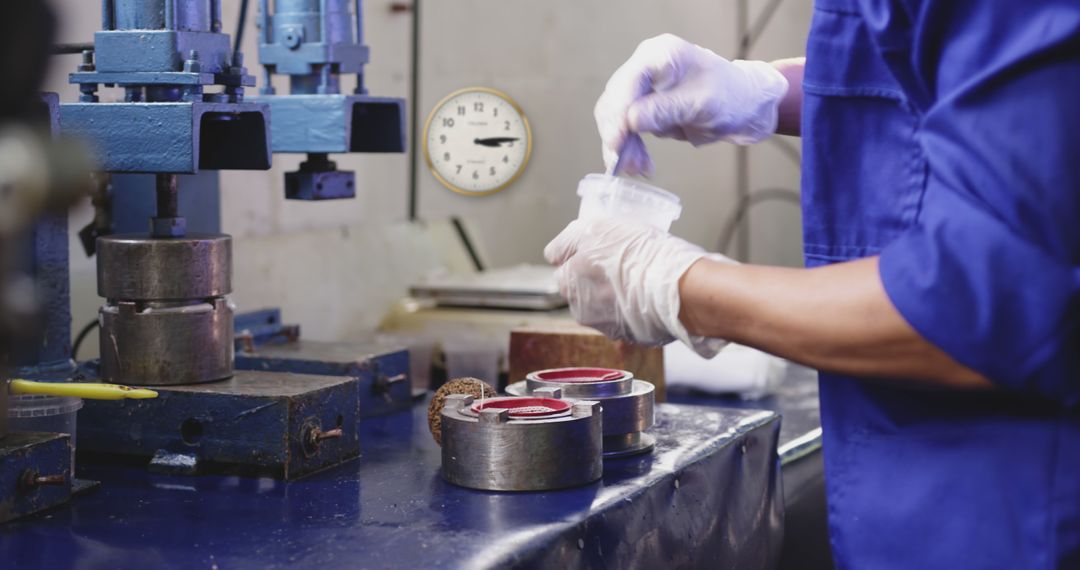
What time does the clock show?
3:14
